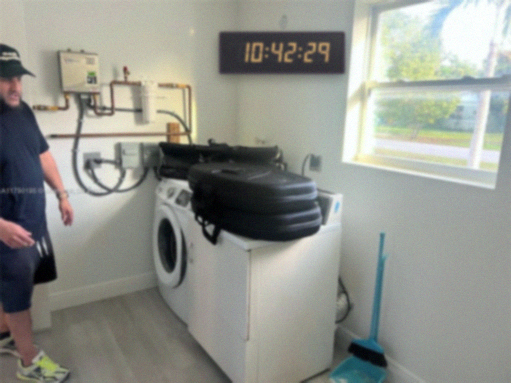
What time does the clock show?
10:42:29
